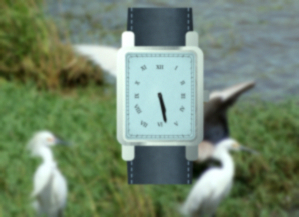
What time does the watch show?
5:28
